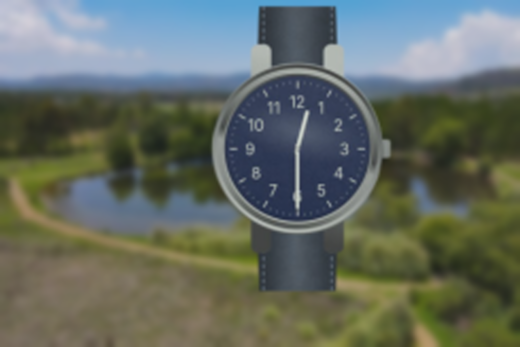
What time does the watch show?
12:30
